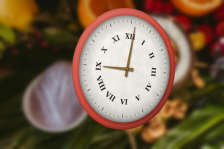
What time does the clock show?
9:01
